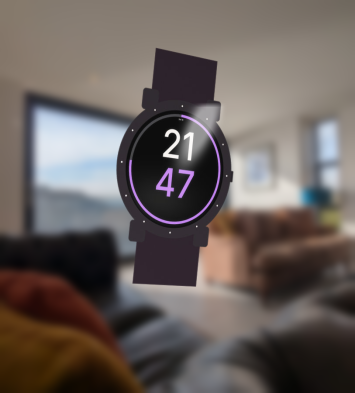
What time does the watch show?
21:47
